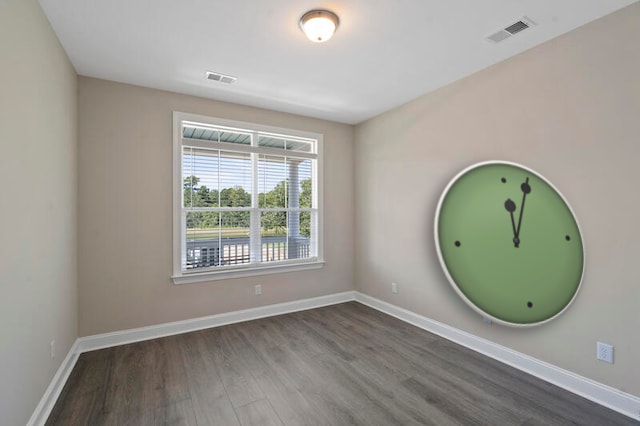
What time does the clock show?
12:04
